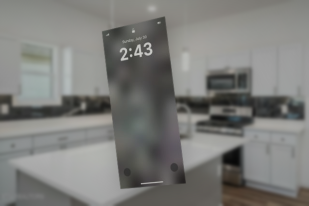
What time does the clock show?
2:43
